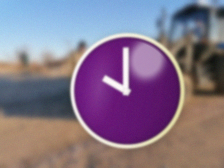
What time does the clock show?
10:00
